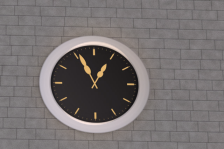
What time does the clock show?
12:56
